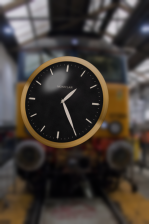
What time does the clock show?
1:25
